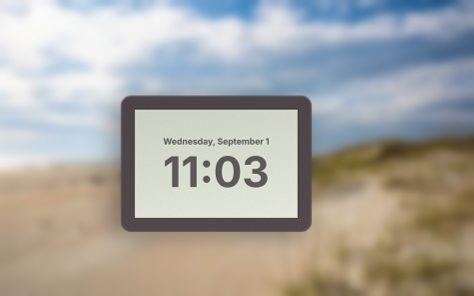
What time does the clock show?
11:03
